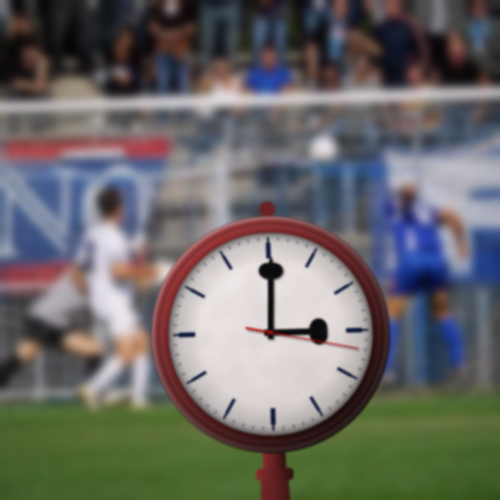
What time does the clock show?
3:00:17
